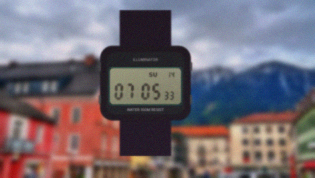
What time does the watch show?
7:05
